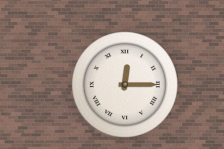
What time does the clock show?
12:15
